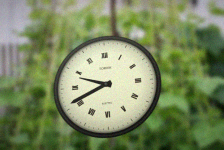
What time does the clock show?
9:41
